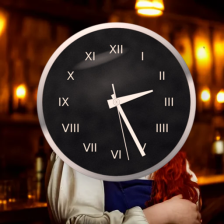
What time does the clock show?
2:25:28
